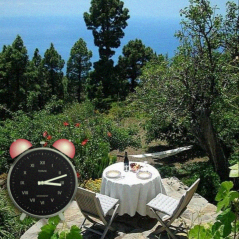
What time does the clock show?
3:12
